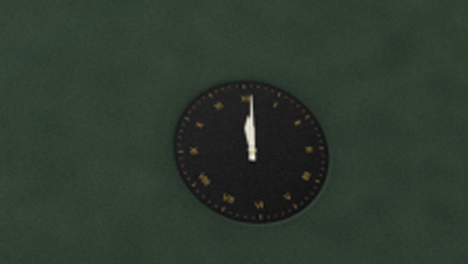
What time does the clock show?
12:01
